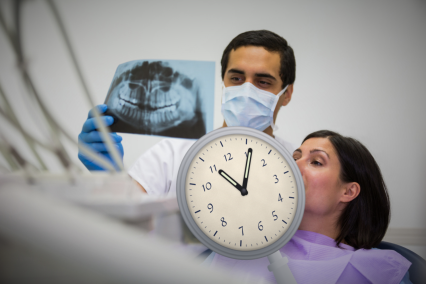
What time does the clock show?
11:06
